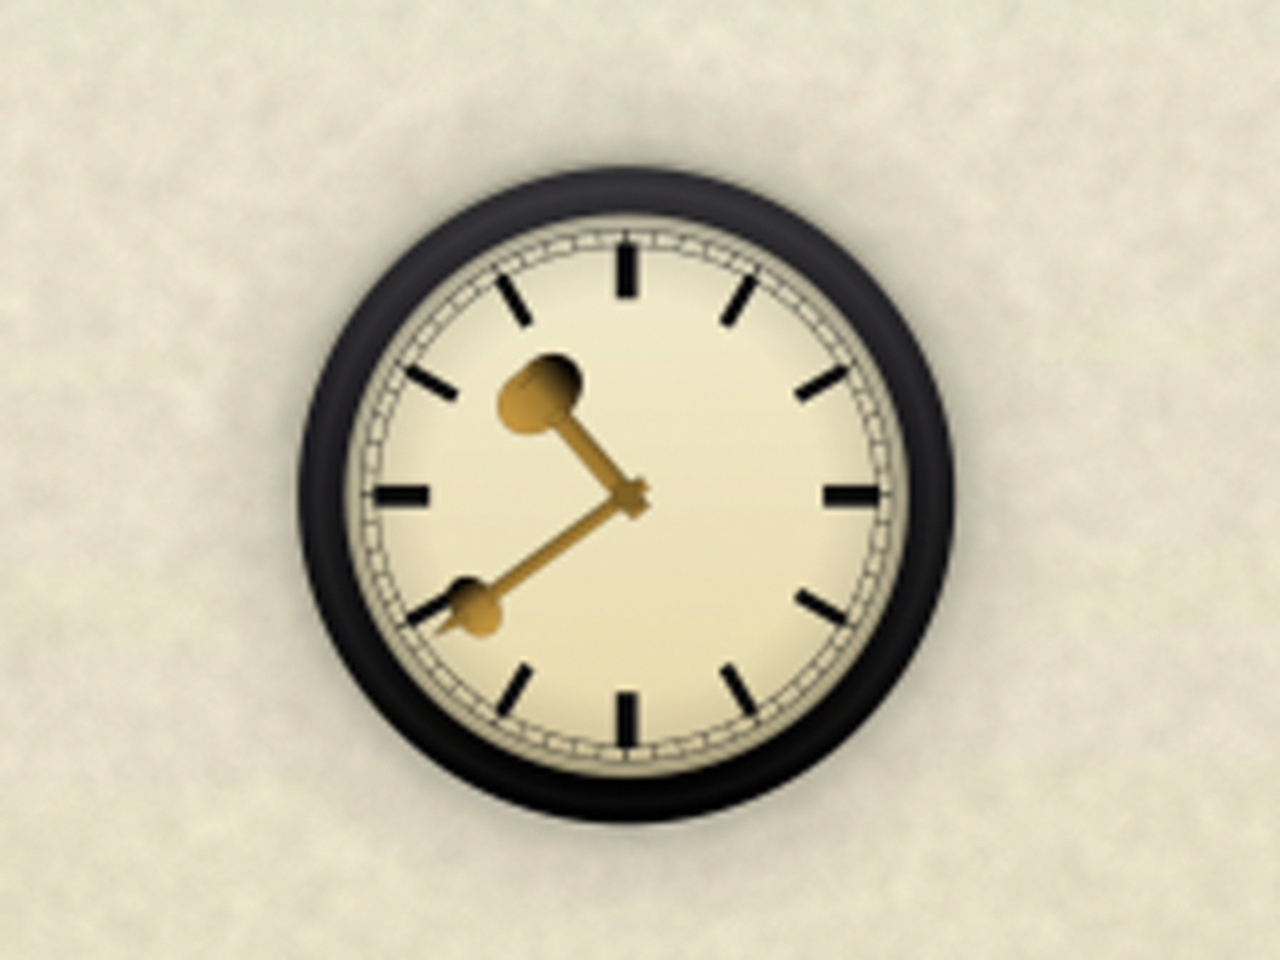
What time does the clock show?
10:39
